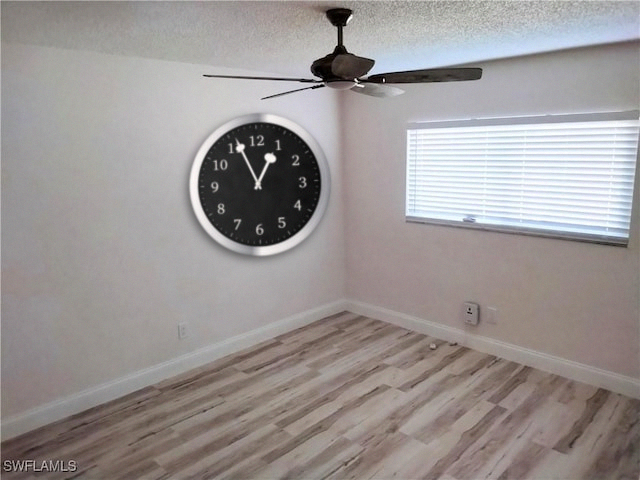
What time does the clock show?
12:56
